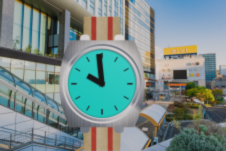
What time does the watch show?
9:59
